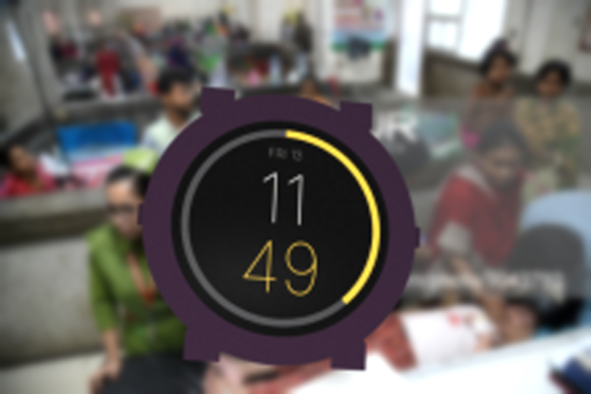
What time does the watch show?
11:49
